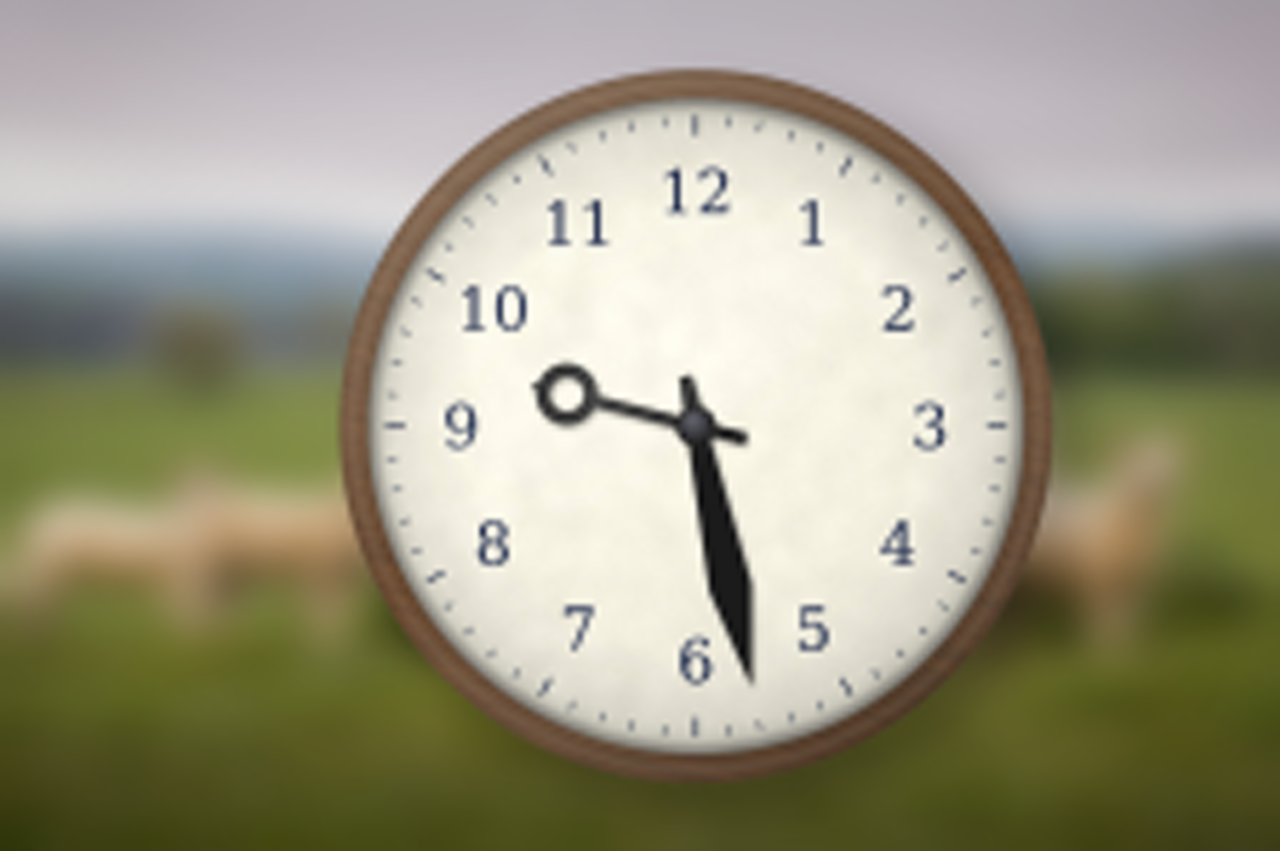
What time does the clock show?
9:28
